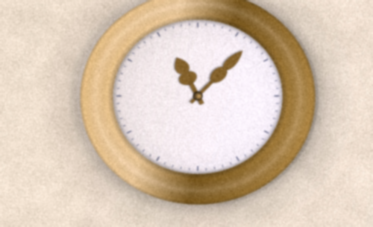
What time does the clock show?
11:07
